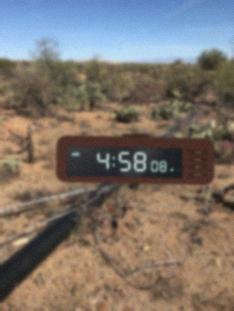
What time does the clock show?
4:58
